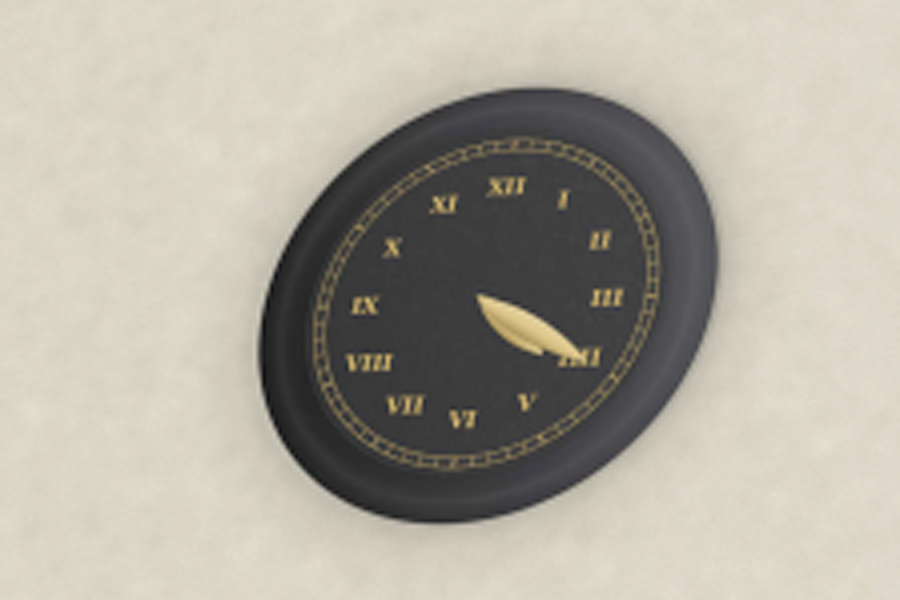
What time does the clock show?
4:20
